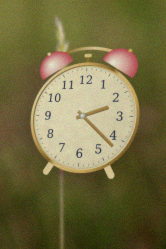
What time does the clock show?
2:22
